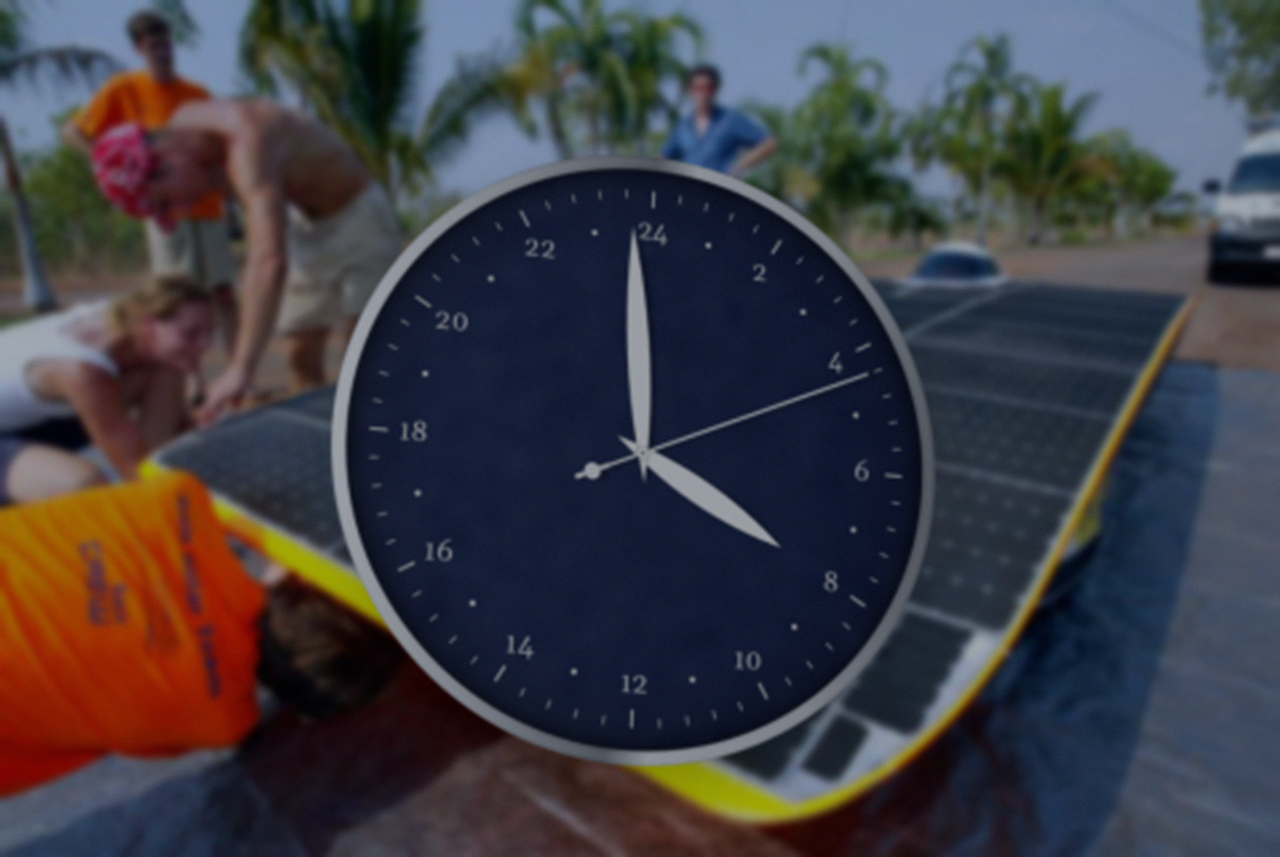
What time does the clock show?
7:59:11
